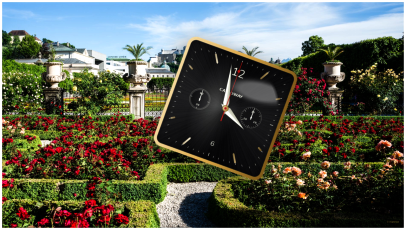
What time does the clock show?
3:58
